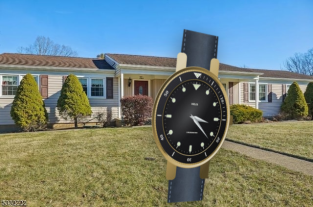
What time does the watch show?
3:22
